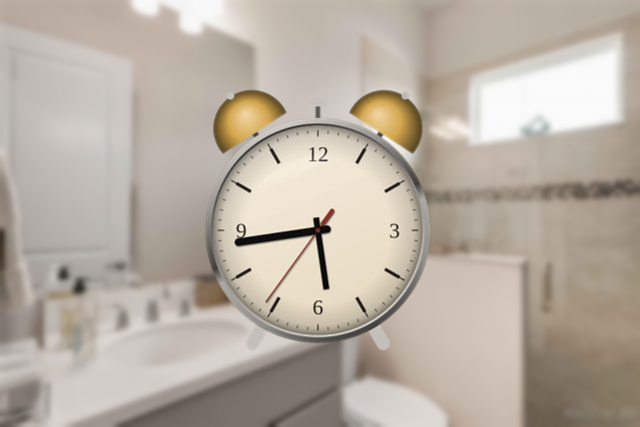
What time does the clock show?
5:43:36
